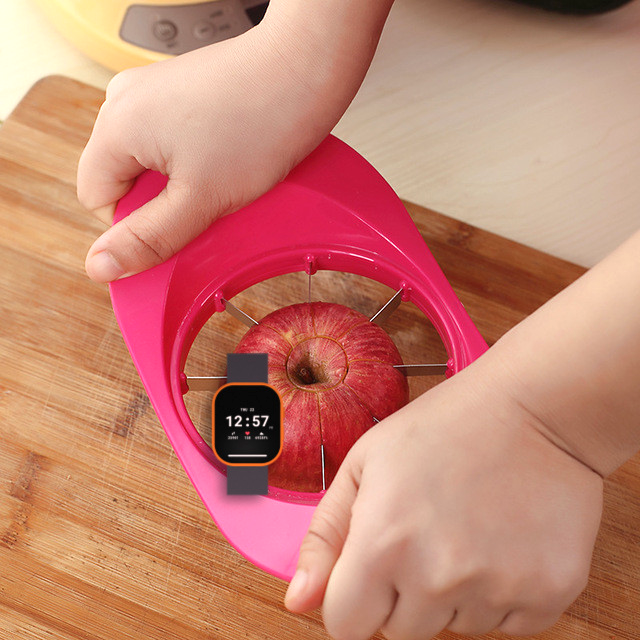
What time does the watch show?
12:57
